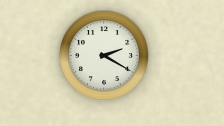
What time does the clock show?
2:20
